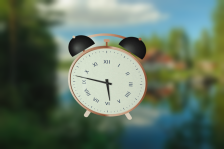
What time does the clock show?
5:47
